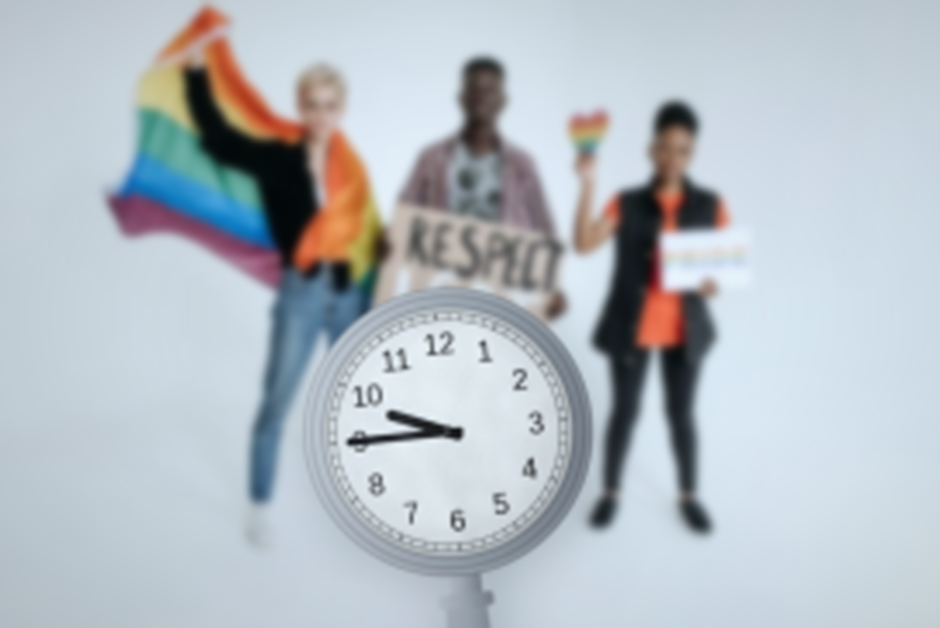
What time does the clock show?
9:45
